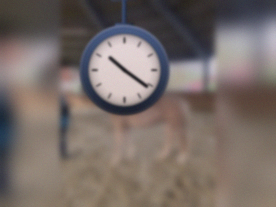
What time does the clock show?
10:21
